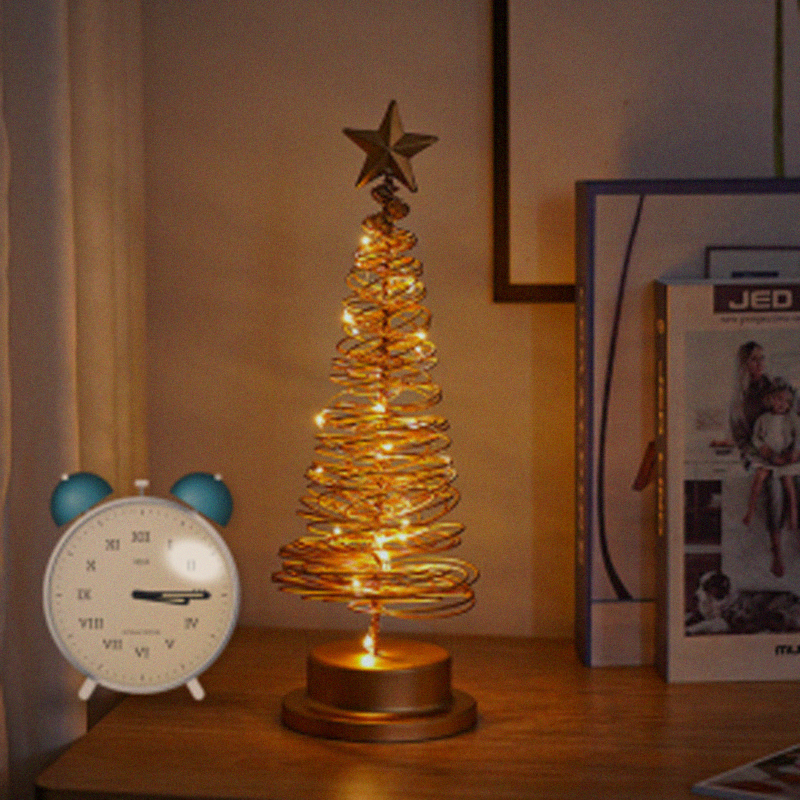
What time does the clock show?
3:15
